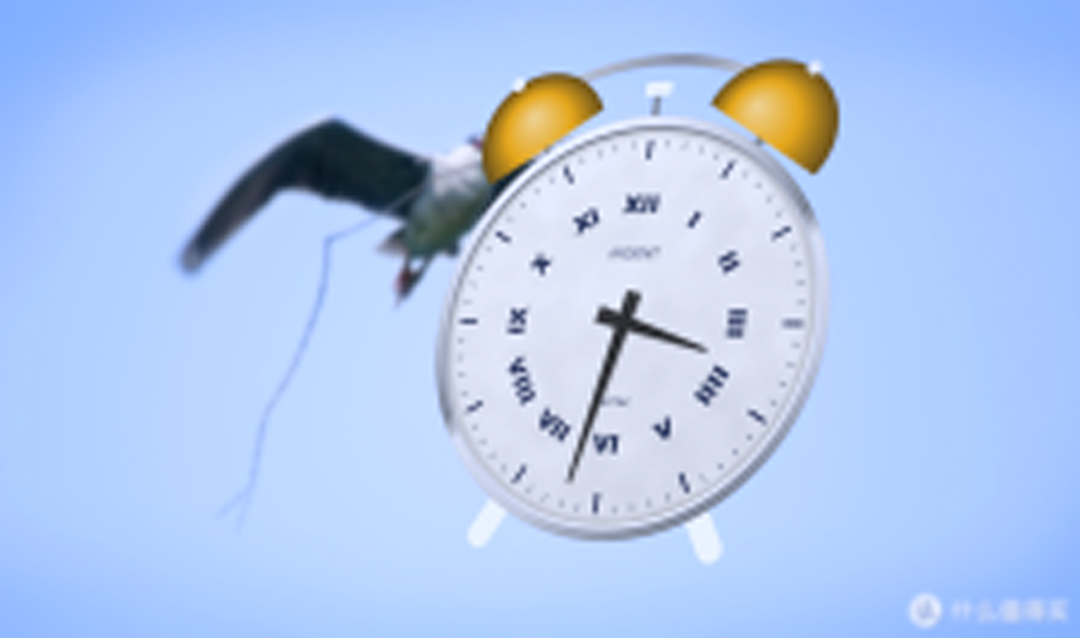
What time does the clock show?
3:32
